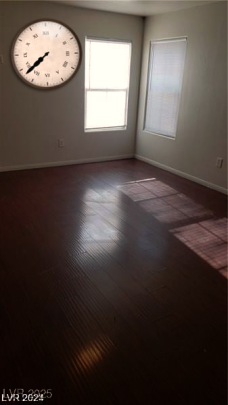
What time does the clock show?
7:38
